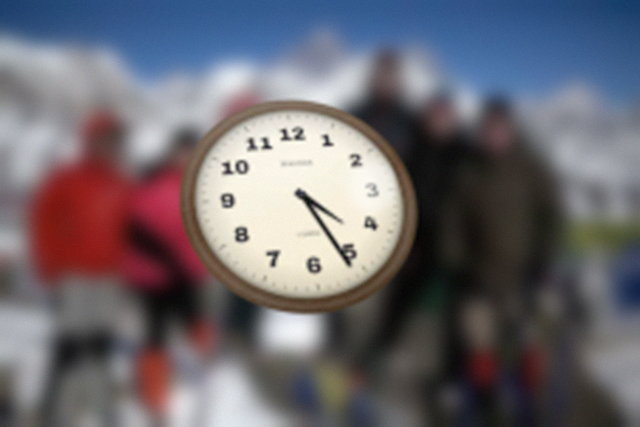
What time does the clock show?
4:26
